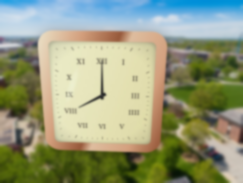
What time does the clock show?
8:00
